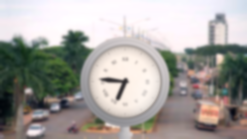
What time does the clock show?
6:46
